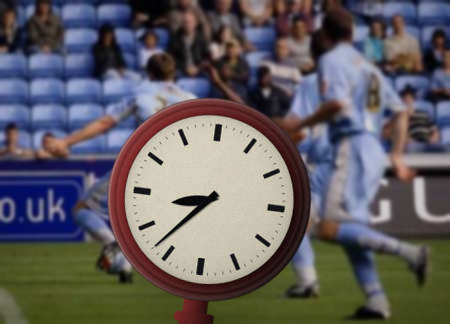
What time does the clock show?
8:37
